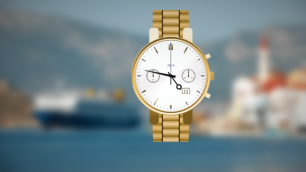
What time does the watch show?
4:47
